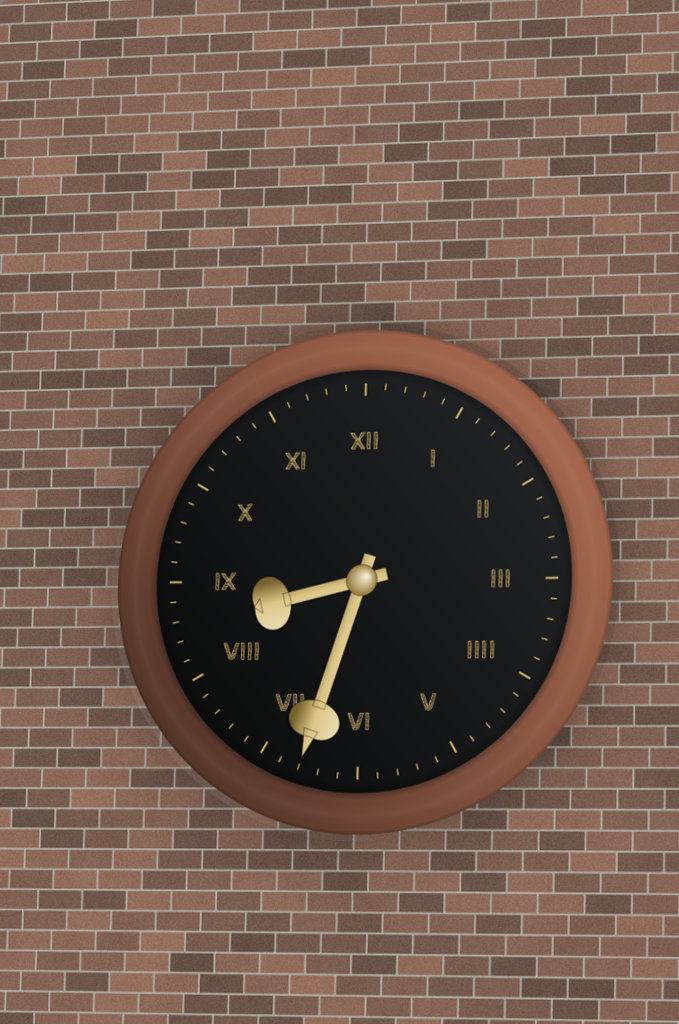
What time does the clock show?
8:33
